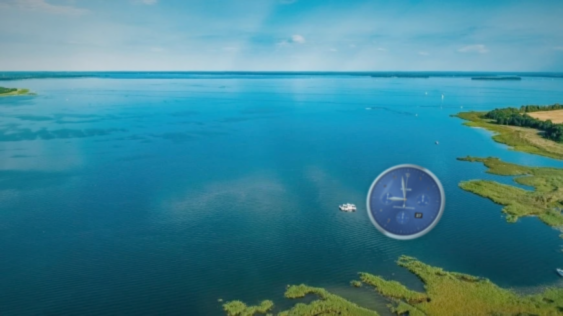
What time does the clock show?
8:58
